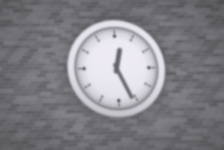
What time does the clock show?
12:26
